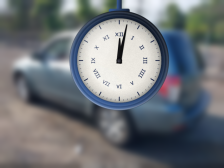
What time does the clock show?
12:02
